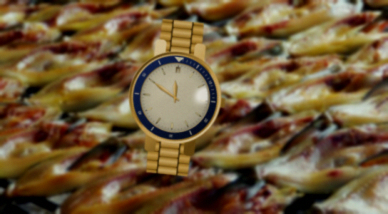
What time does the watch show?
11:50
